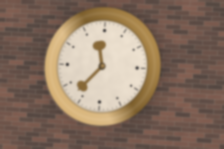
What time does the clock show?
11:37
